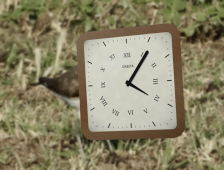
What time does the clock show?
4:06
